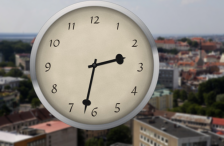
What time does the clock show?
2:32
